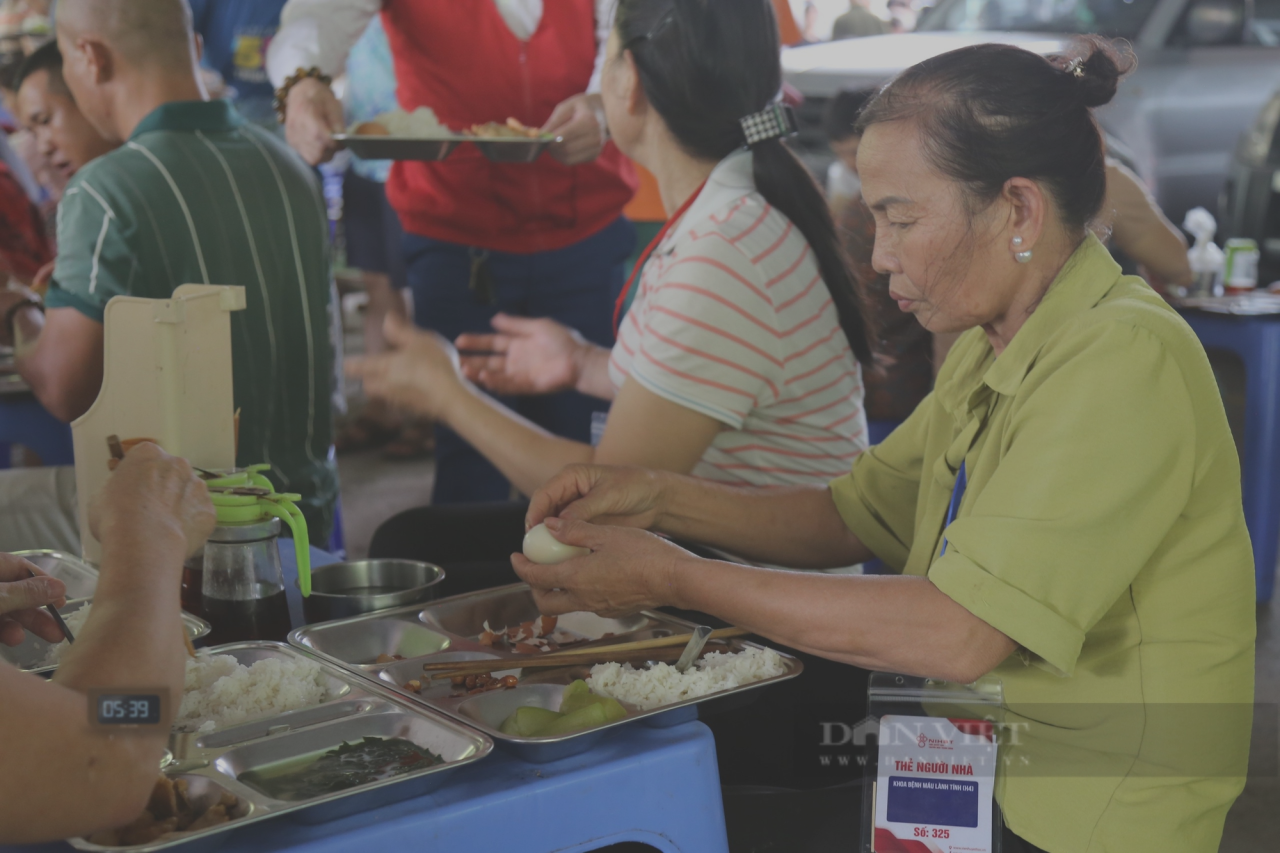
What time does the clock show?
5:39
